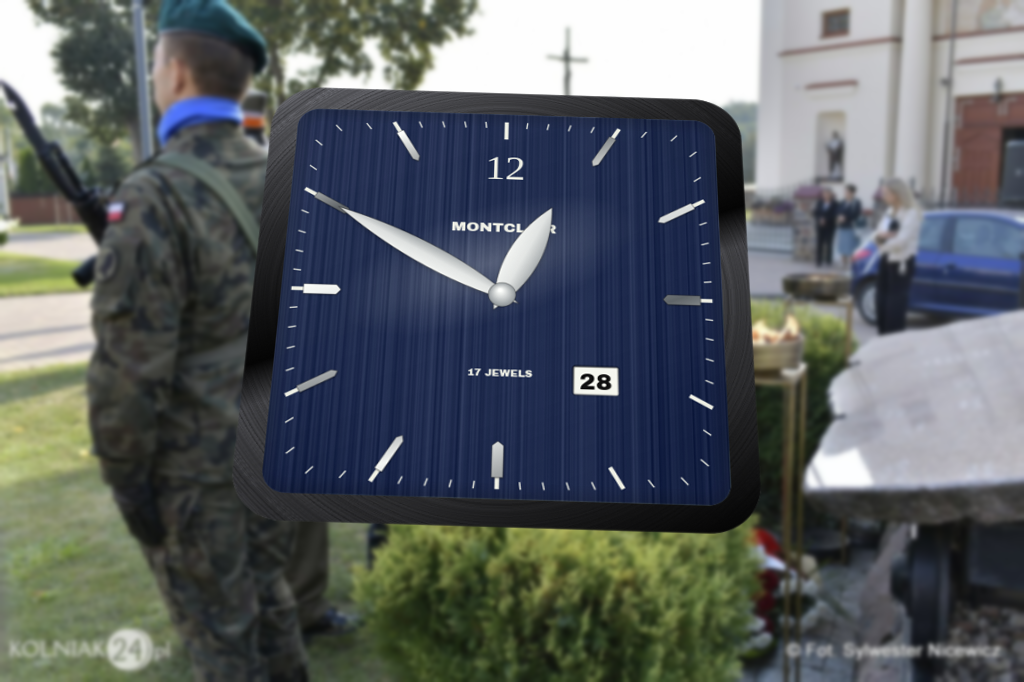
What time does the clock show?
12:50
